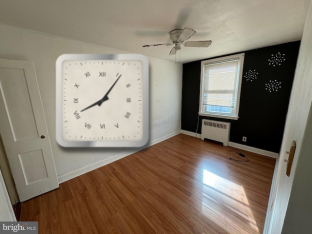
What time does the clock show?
8:06
